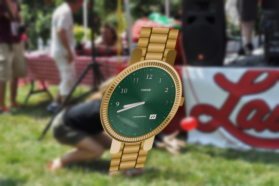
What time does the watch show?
8:42
